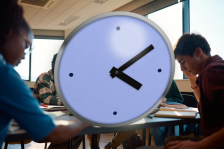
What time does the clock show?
4:09
